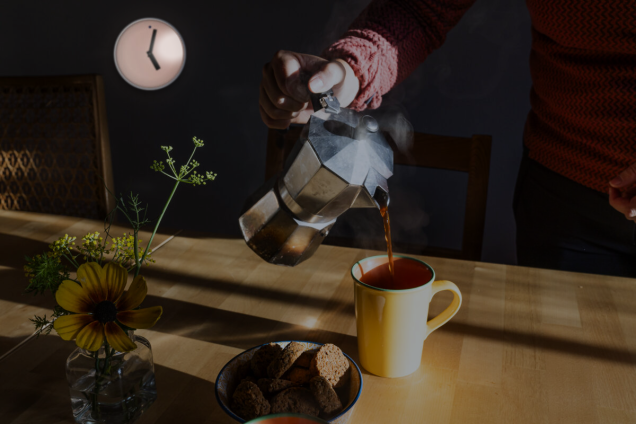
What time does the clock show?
5:02
